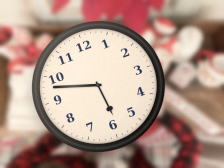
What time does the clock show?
5:48
